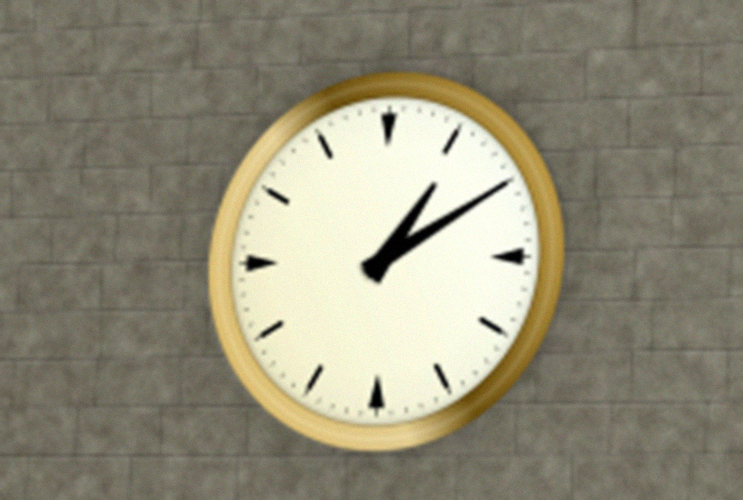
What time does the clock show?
1:10
